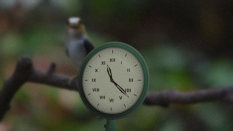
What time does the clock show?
11:22
